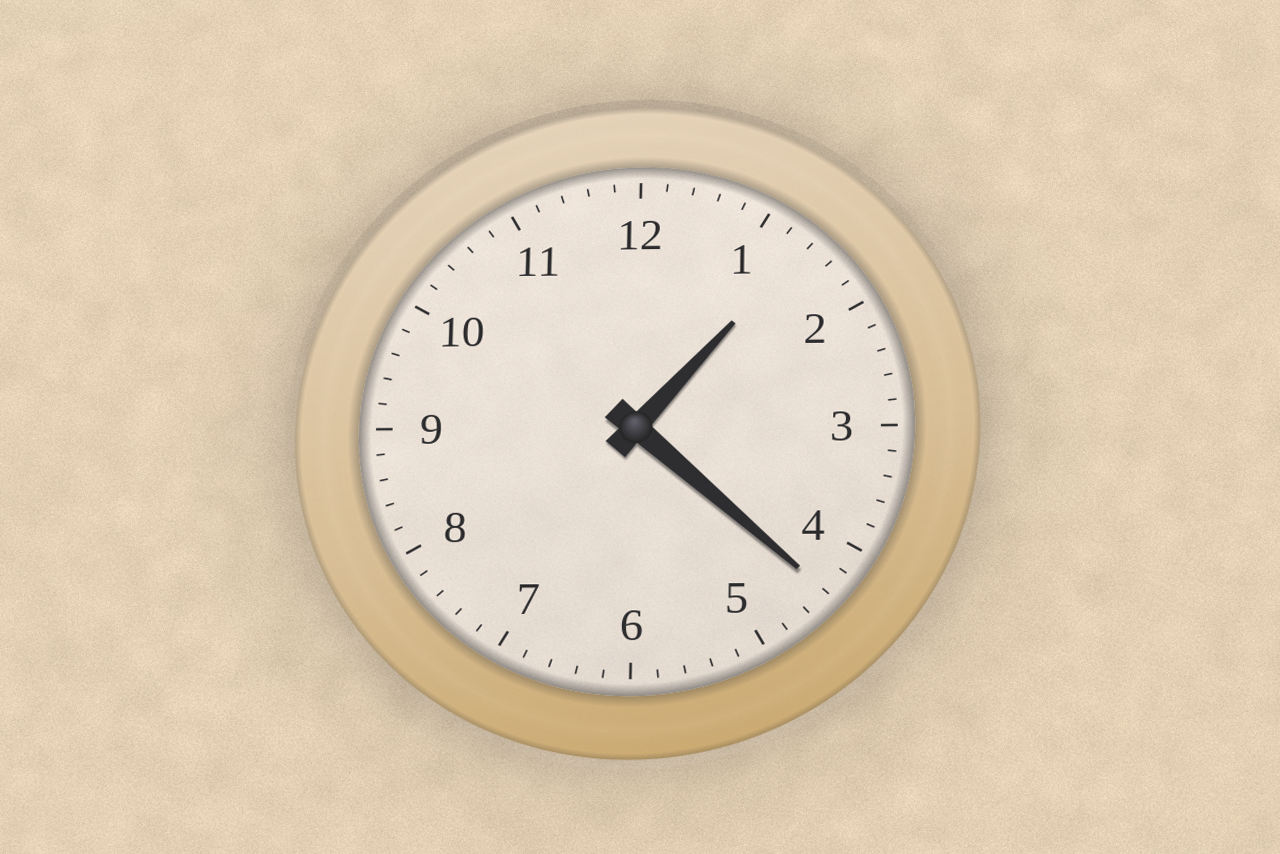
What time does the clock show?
1:22
